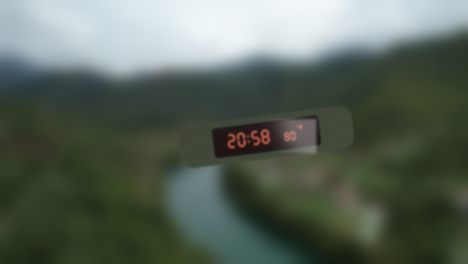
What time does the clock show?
20:58
